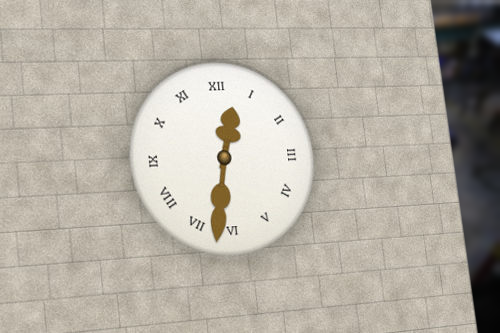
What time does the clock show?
12:32
